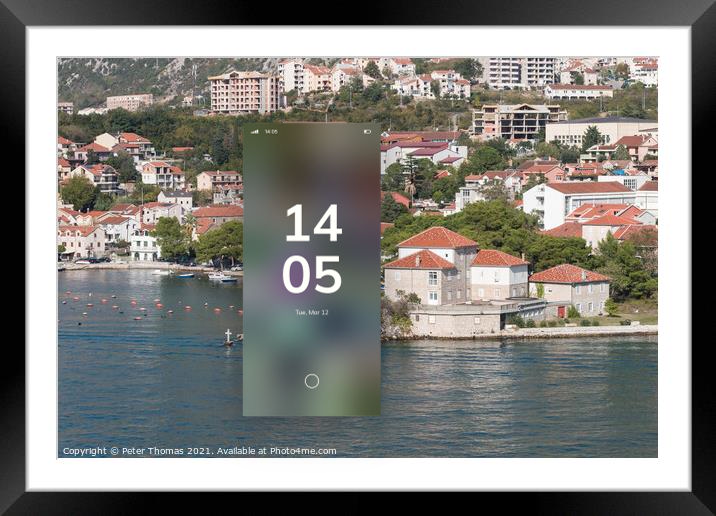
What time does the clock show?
14:05
